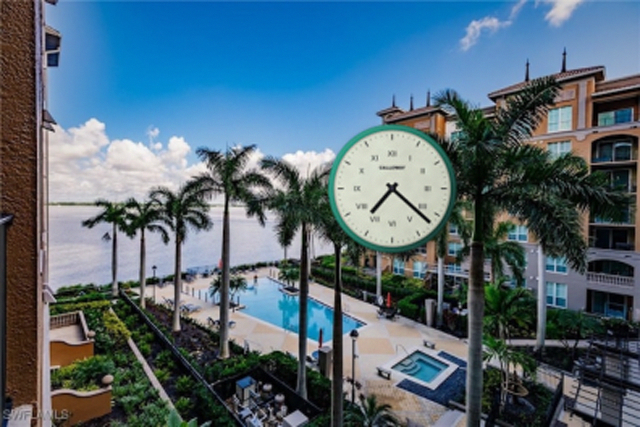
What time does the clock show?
7:22
